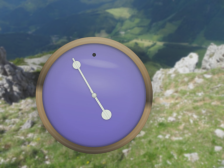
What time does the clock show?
4:55
